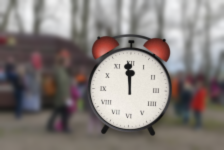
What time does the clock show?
11:59
